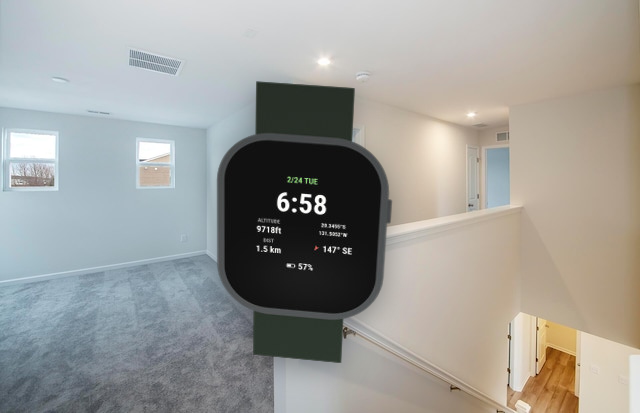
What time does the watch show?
6:58
